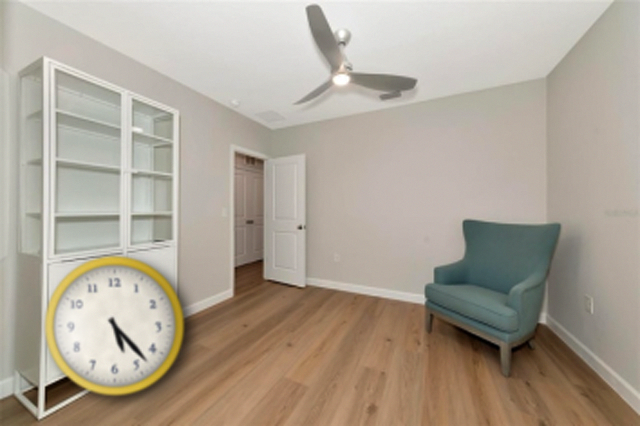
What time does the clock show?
5:23
